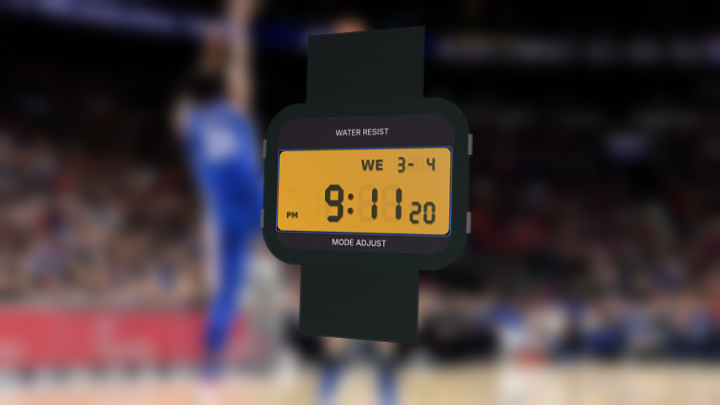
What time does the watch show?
9:11:20
